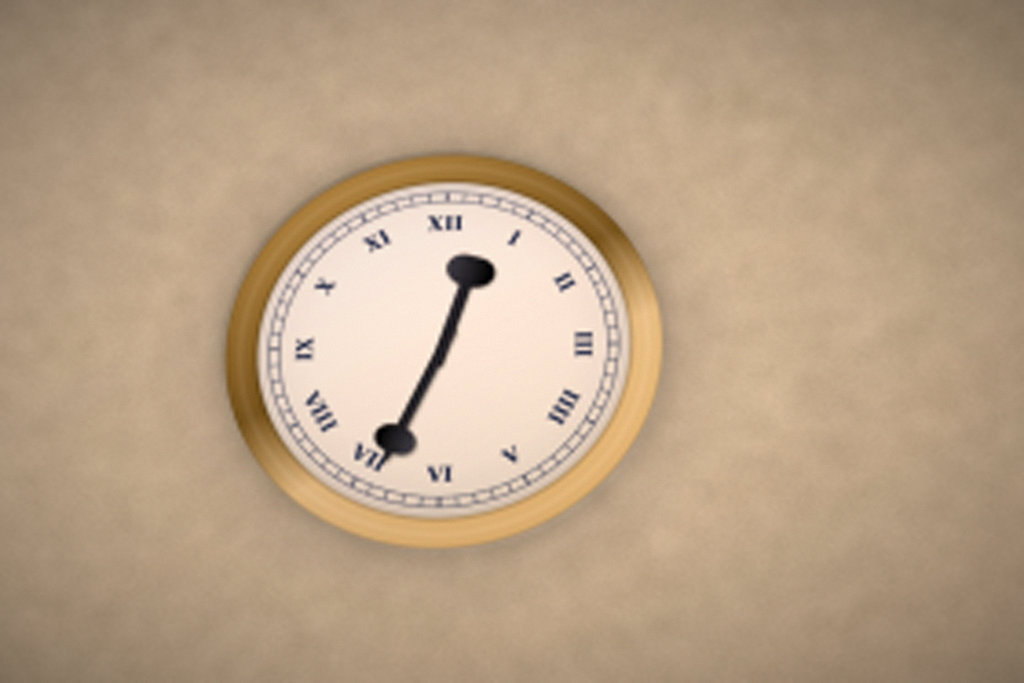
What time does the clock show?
12:34
